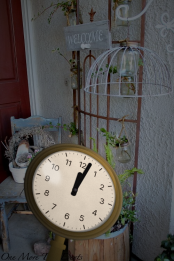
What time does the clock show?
12:02
